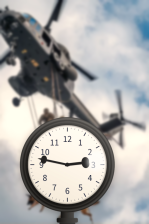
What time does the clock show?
2:47
